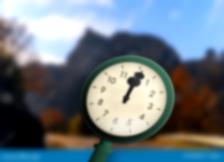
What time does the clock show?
12:01
